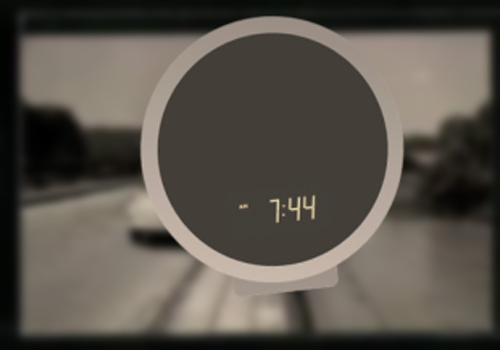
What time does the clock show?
7:44
